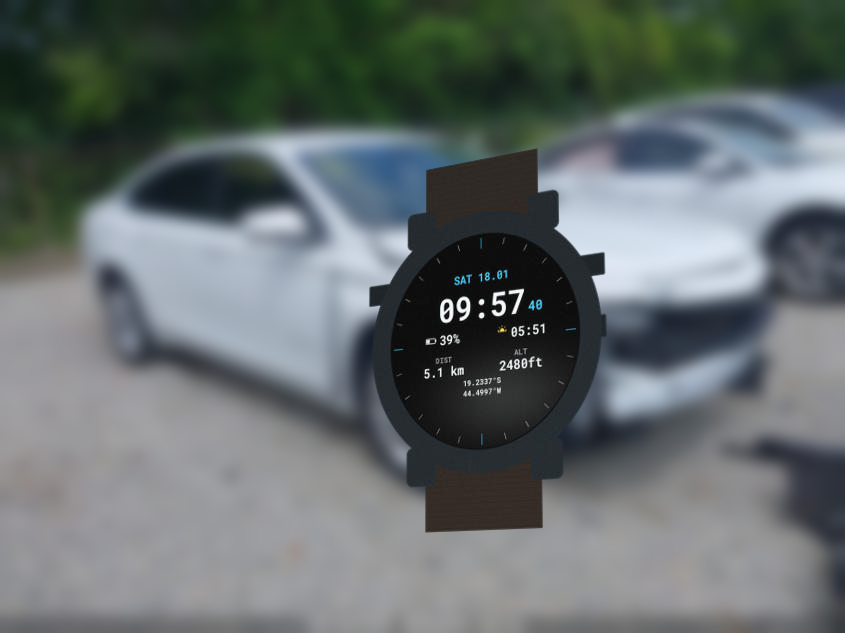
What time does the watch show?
9:57:40
